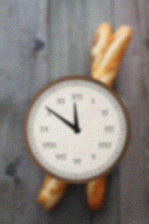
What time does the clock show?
11:51
